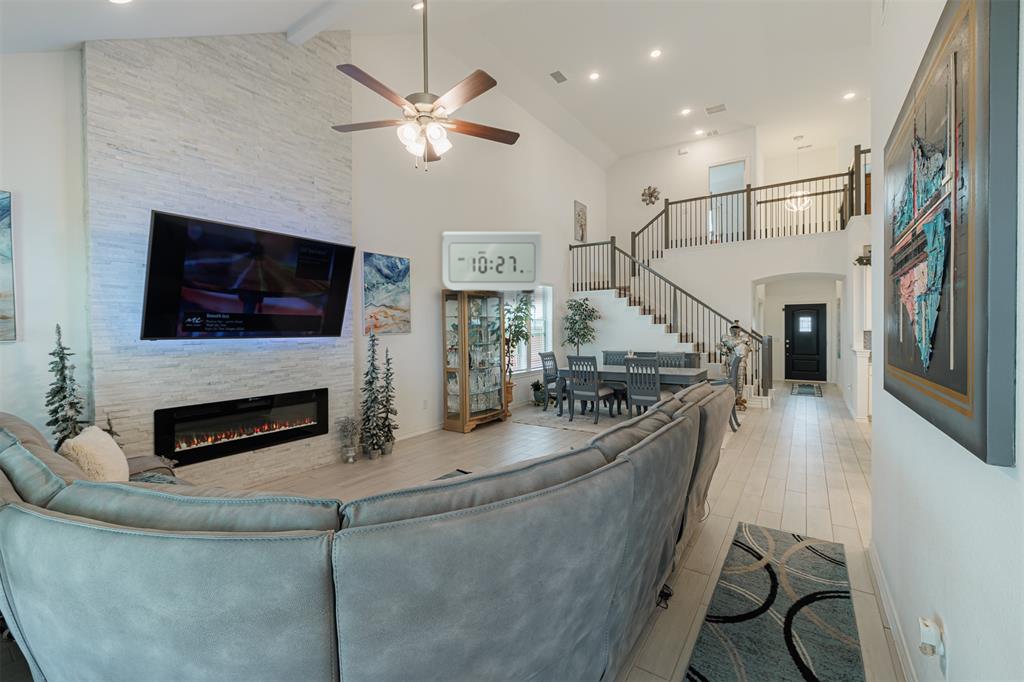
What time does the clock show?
10:27
